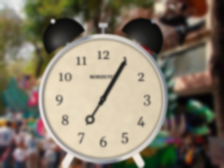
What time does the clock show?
7:05
